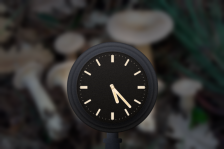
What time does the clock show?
5:23
